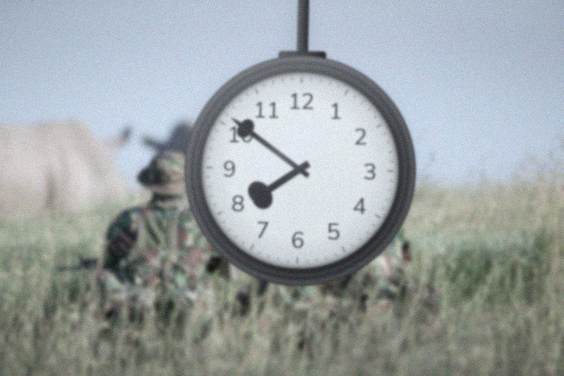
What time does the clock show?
7:51
